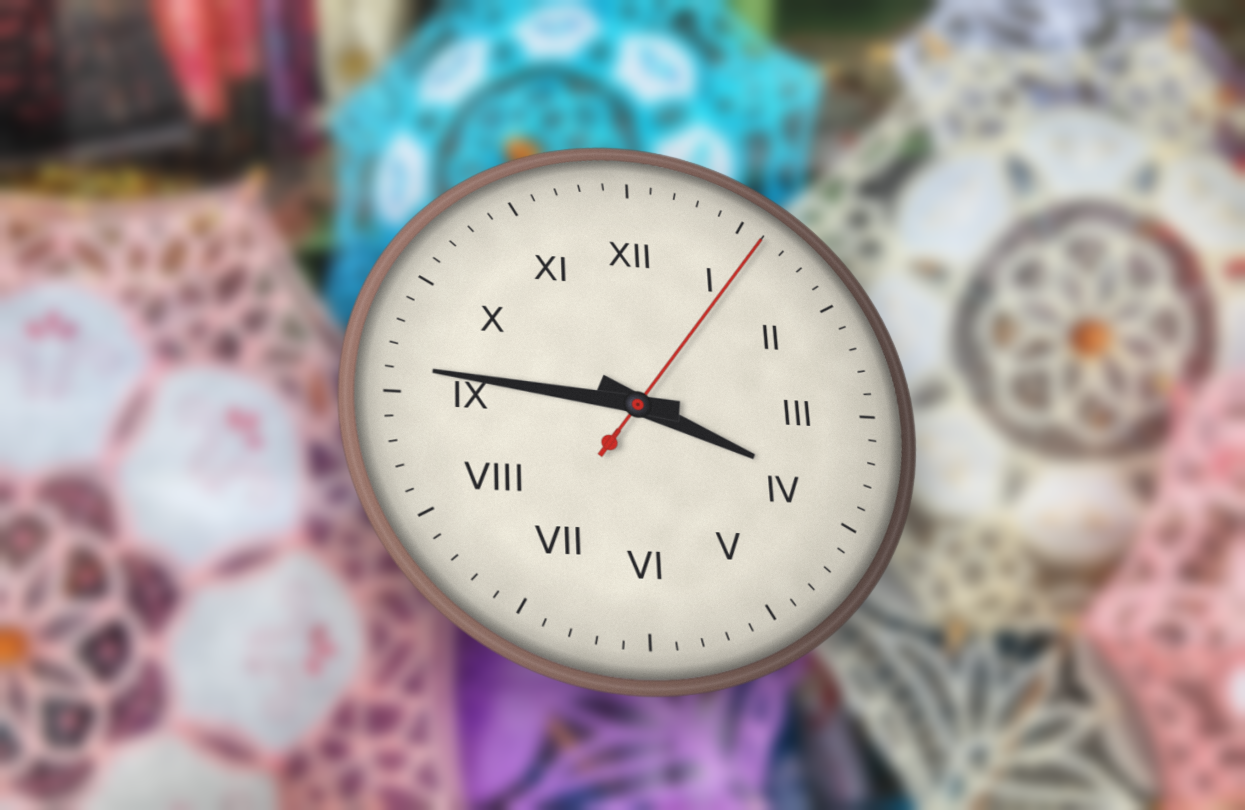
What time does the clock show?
3:46:06
